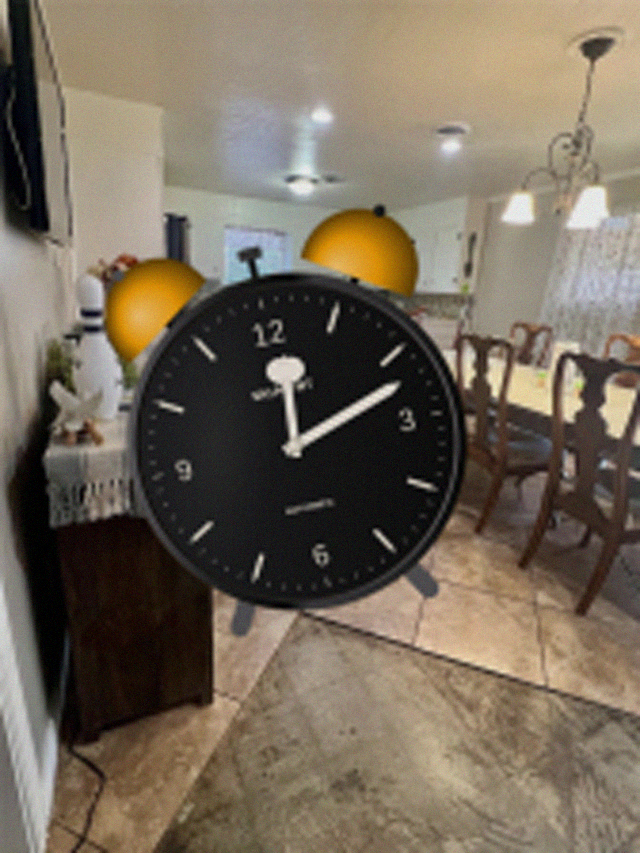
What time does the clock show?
12:12
